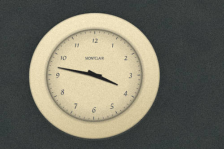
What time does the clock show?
3:47
